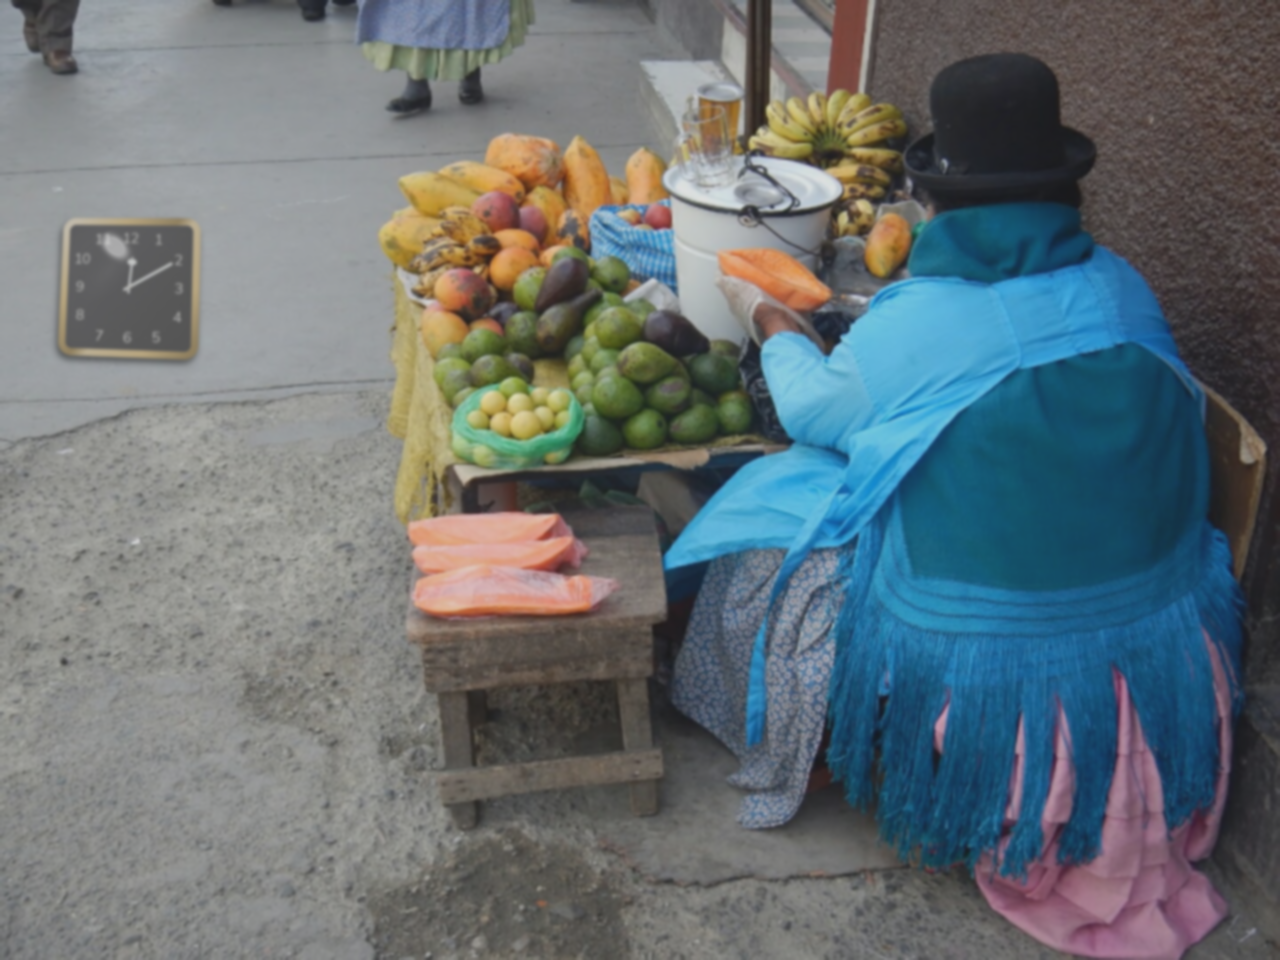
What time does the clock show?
12:10
